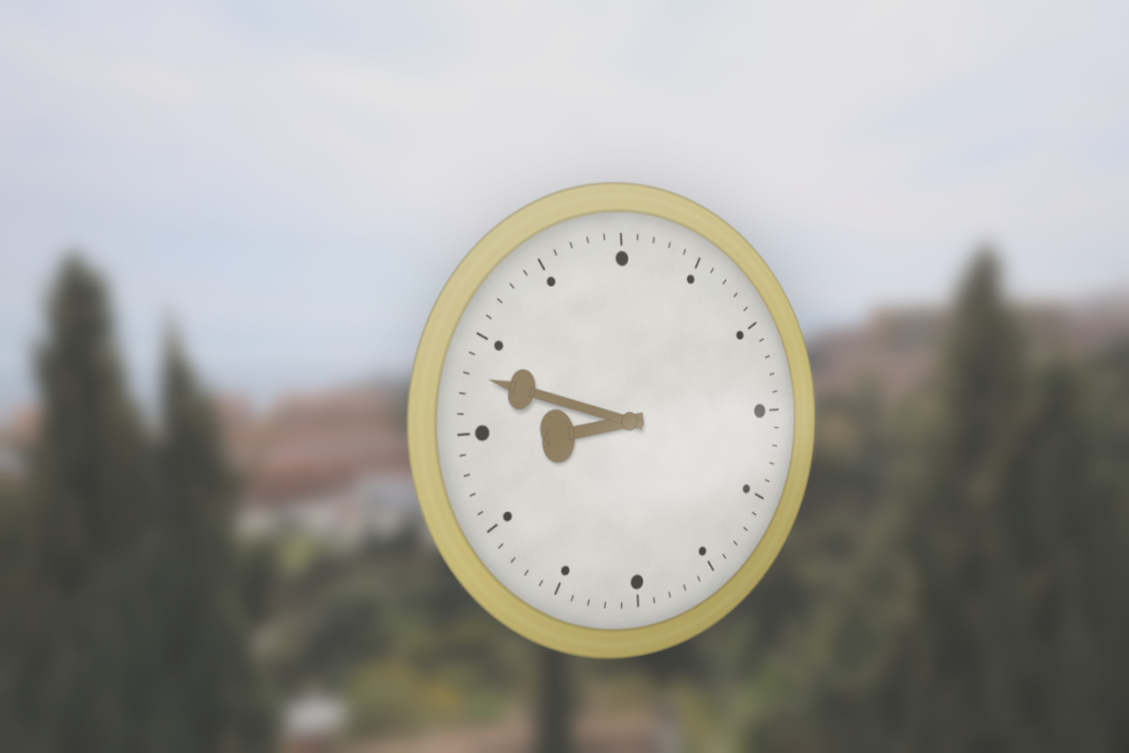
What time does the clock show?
8:48
